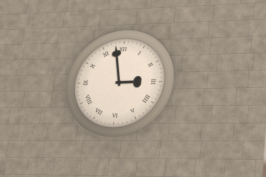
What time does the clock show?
2:58
